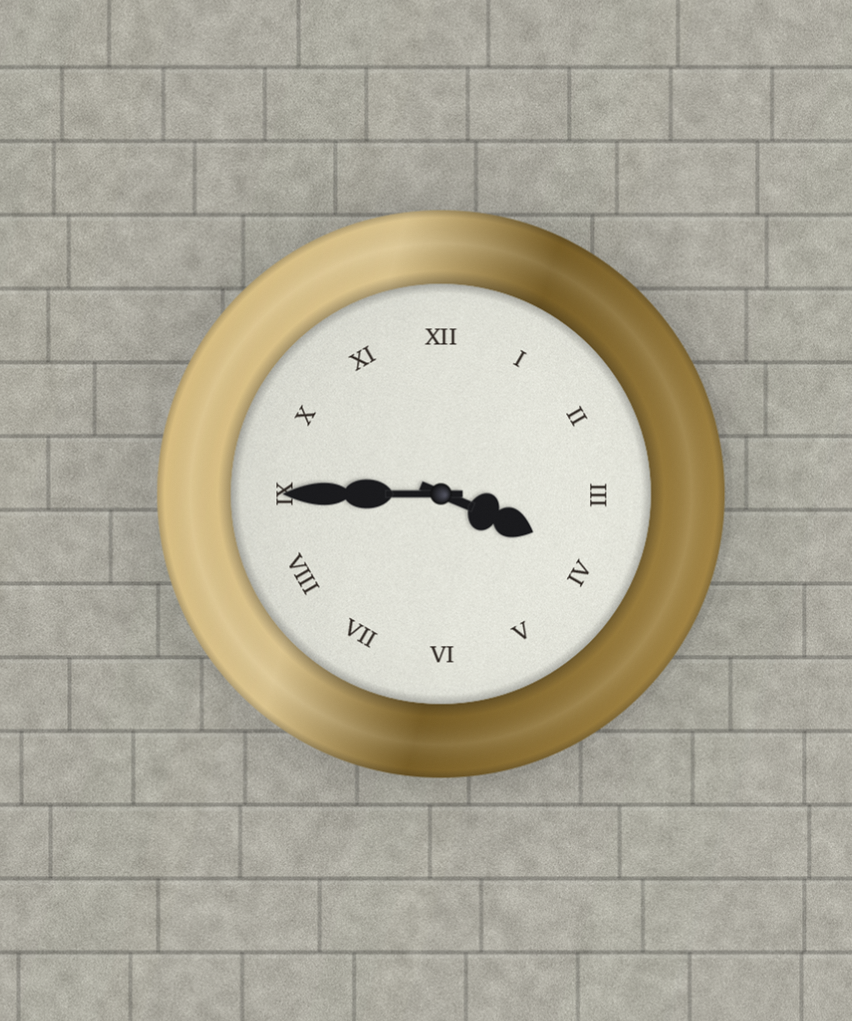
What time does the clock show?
3:45
